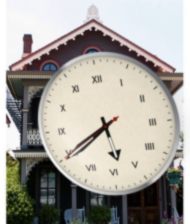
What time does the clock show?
5:39:40
